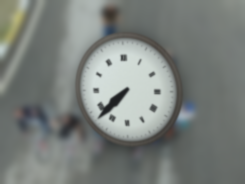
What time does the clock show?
7:38
